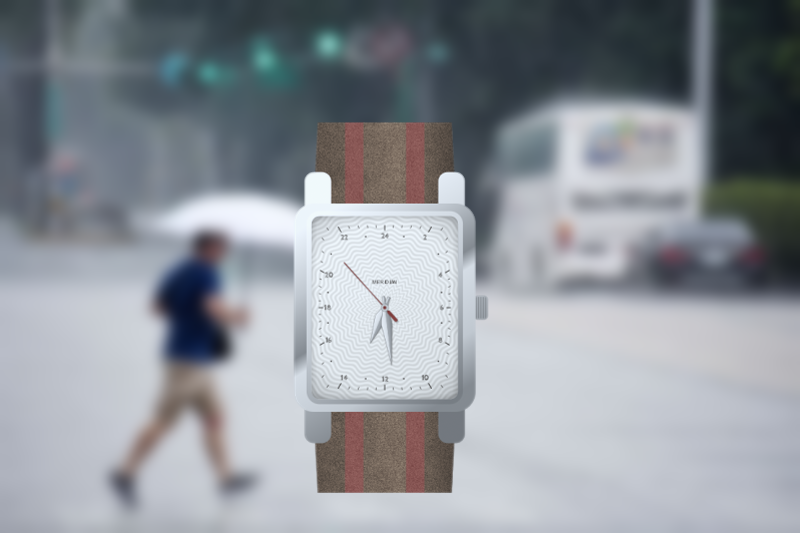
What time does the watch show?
13:28:53
